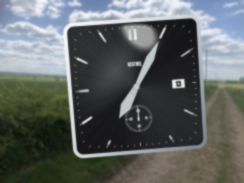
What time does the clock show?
7:05
